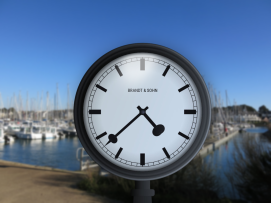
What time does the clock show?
4:38
